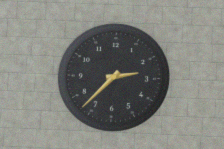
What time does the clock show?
2:37
